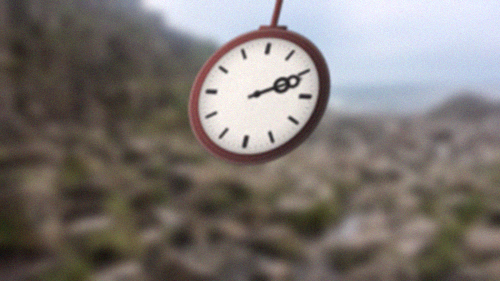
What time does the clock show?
2:11
